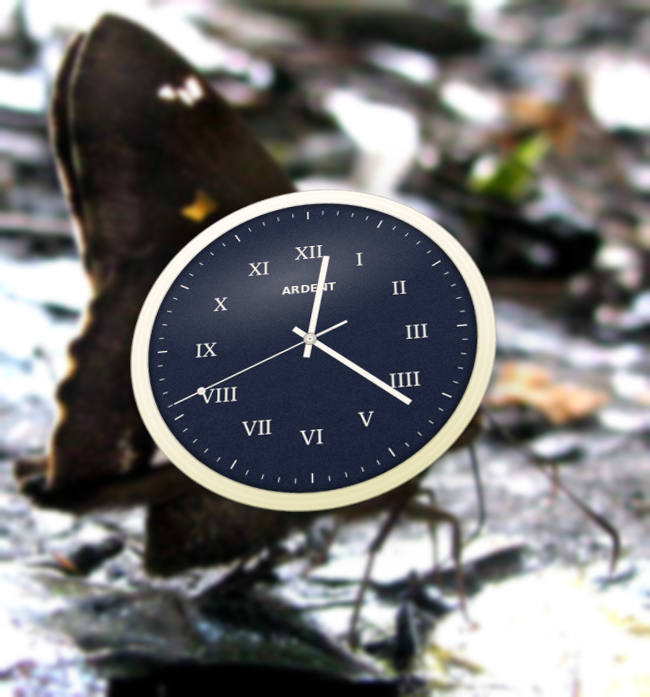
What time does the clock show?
12:21:41
